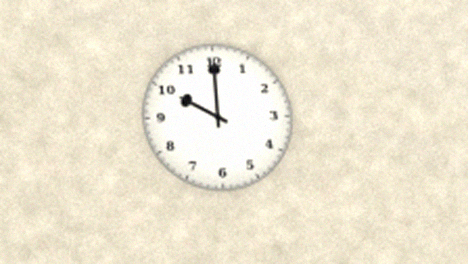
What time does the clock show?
10:00
